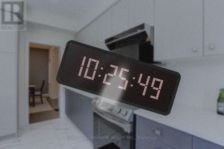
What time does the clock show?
10:25:49
